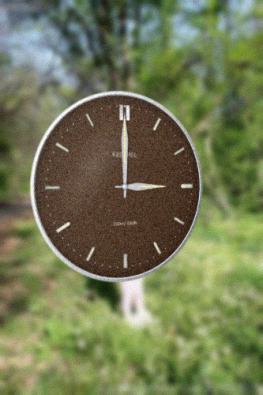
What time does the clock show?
3:00
